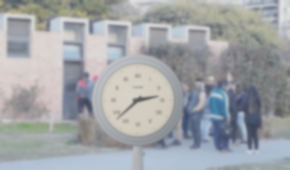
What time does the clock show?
2:38
